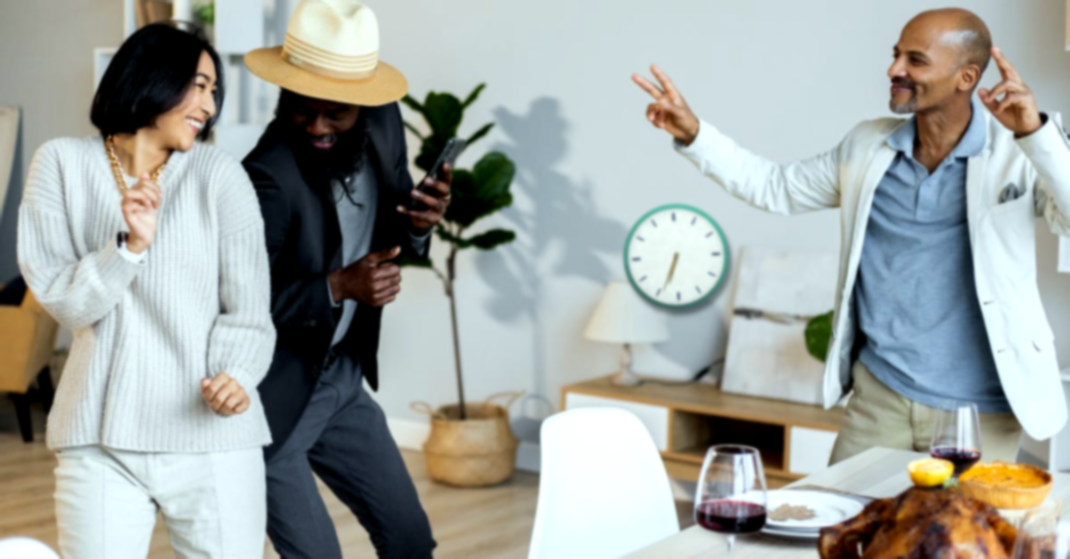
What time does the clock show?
6:34
